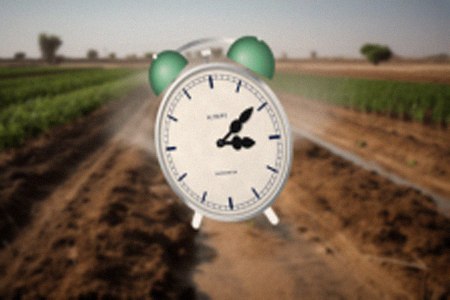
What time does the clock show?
3:09
